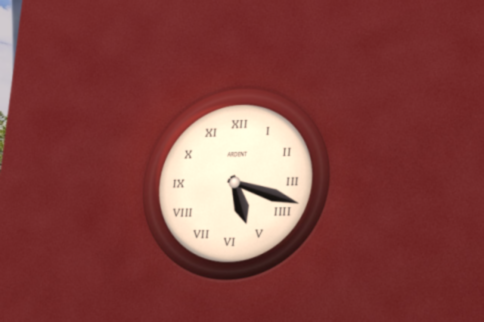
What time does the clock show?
5:18
